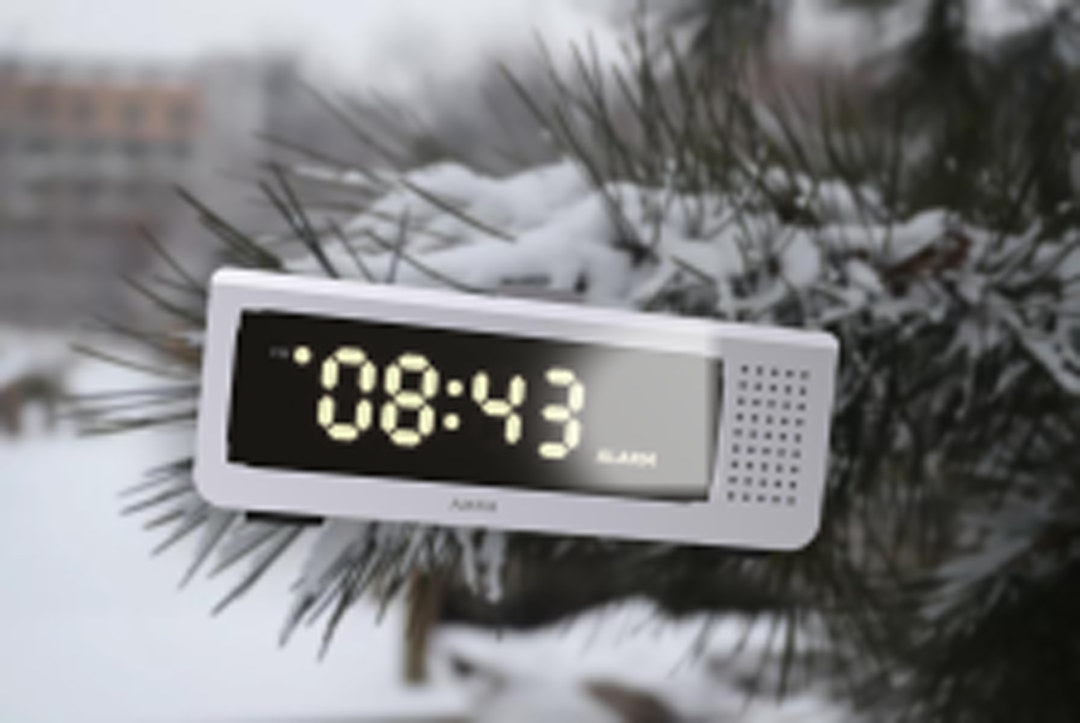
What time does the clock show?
8:43
